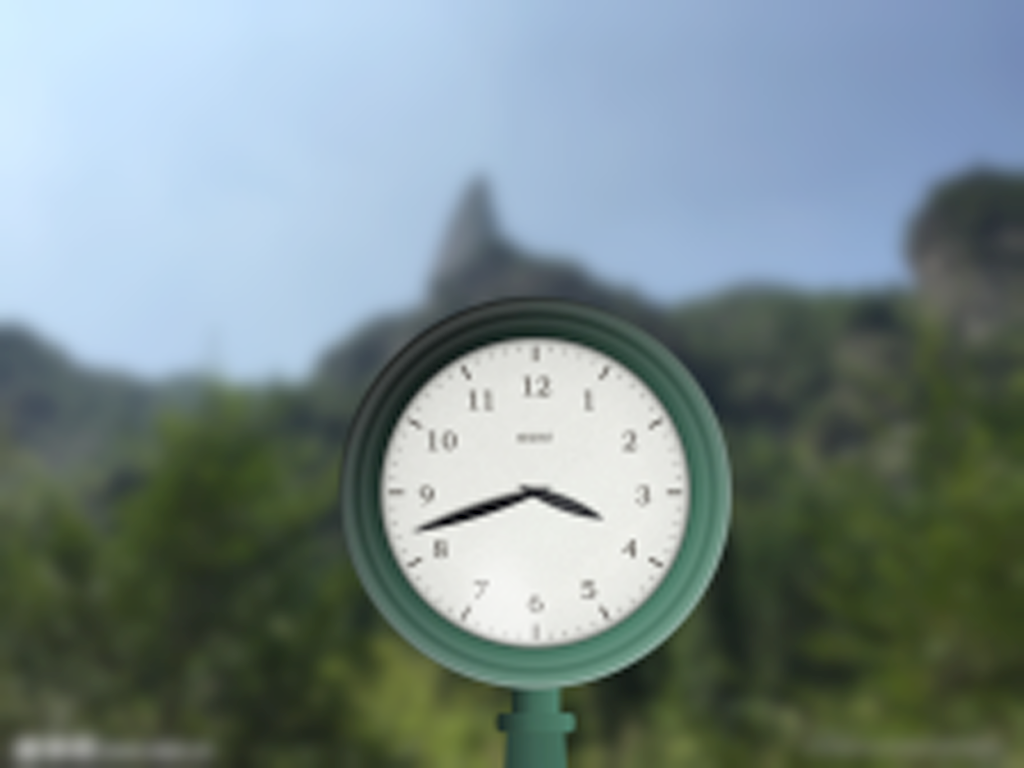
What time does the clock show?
3:42
